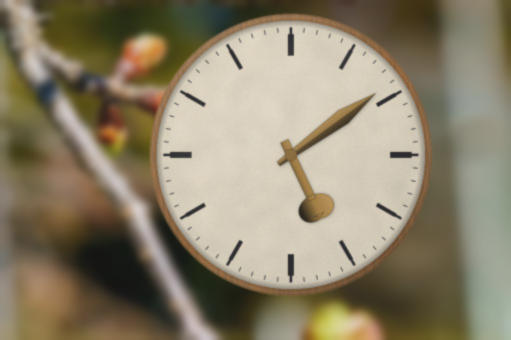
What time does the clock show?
5:09
